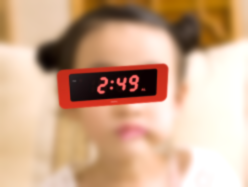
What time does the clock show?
2:49
